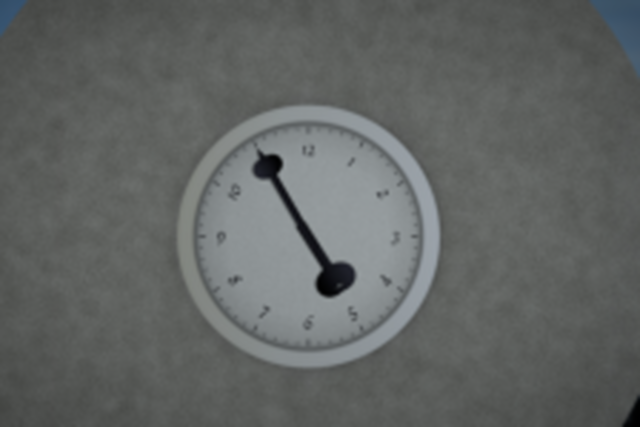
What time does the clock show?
4:55
